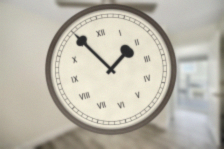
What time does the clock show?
1:55
